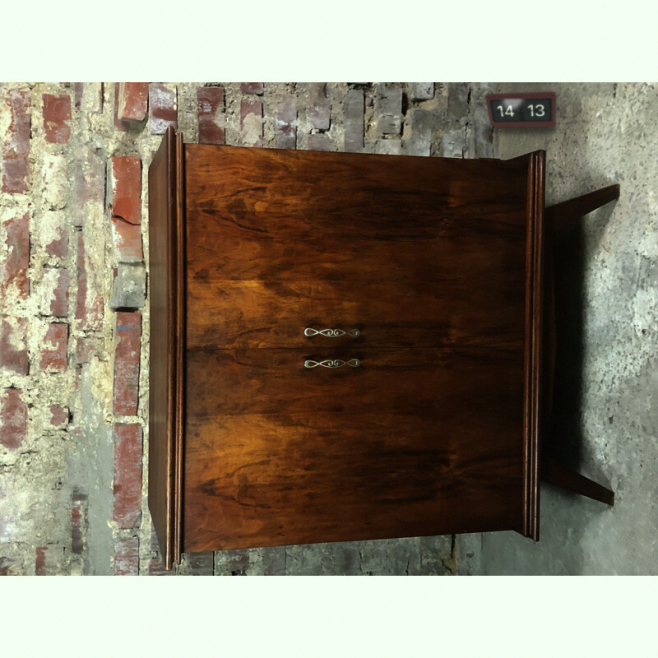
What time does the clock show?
14:13
